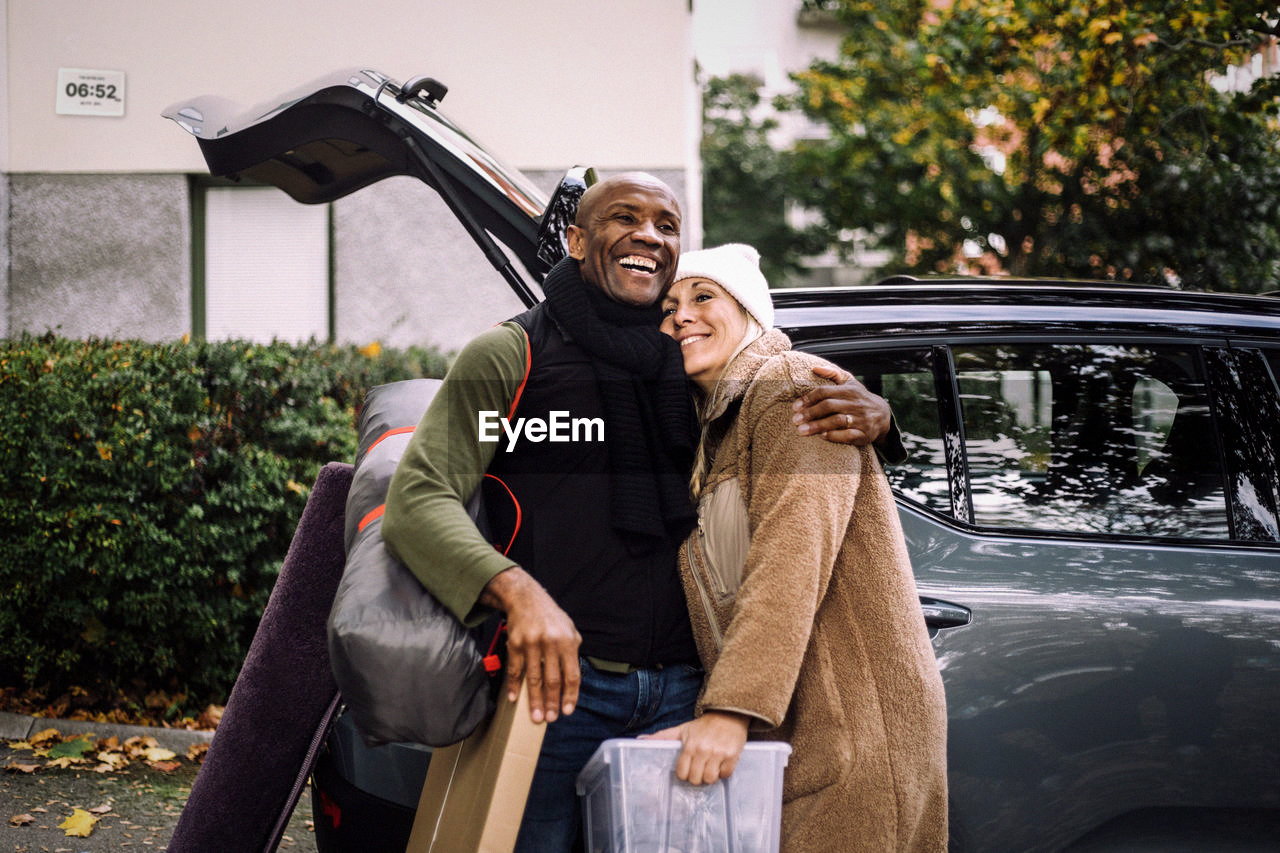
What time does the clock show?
6:52
